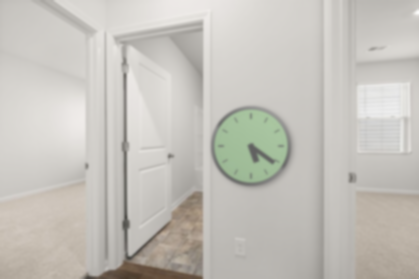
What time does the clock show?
5:21
